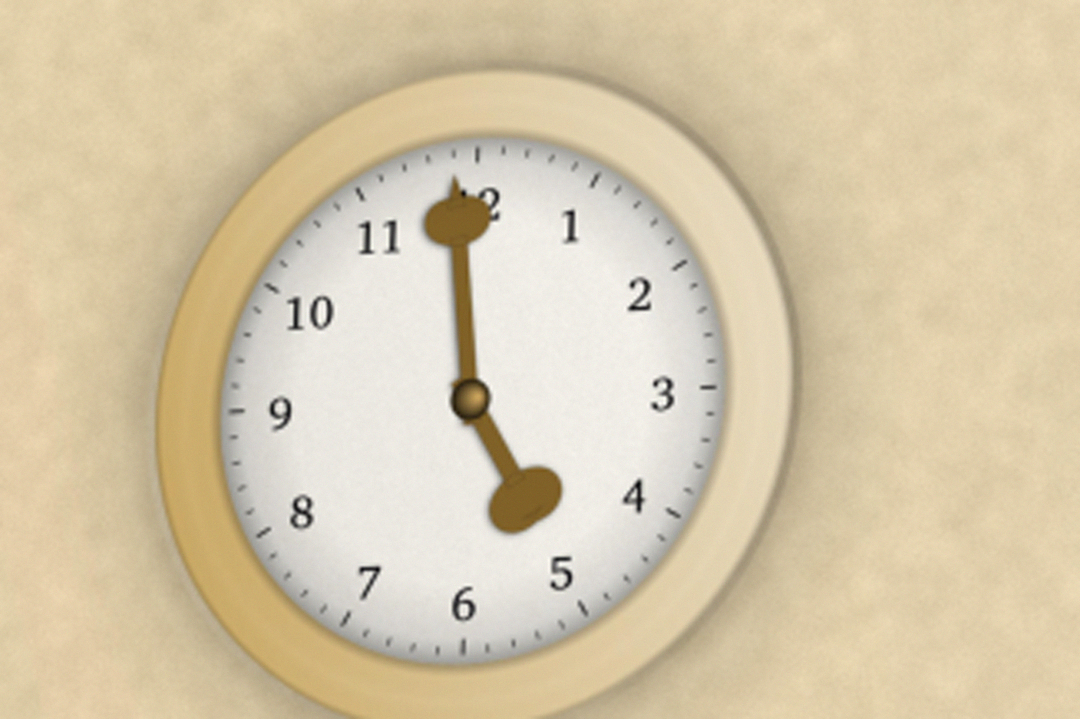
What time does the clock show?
4:59
